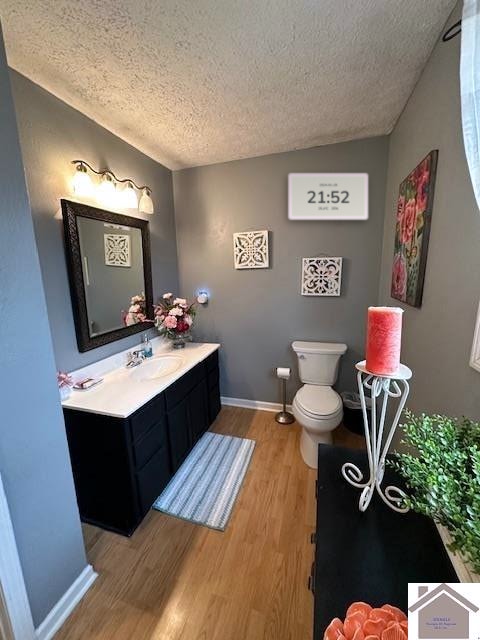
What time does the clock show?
21:52
